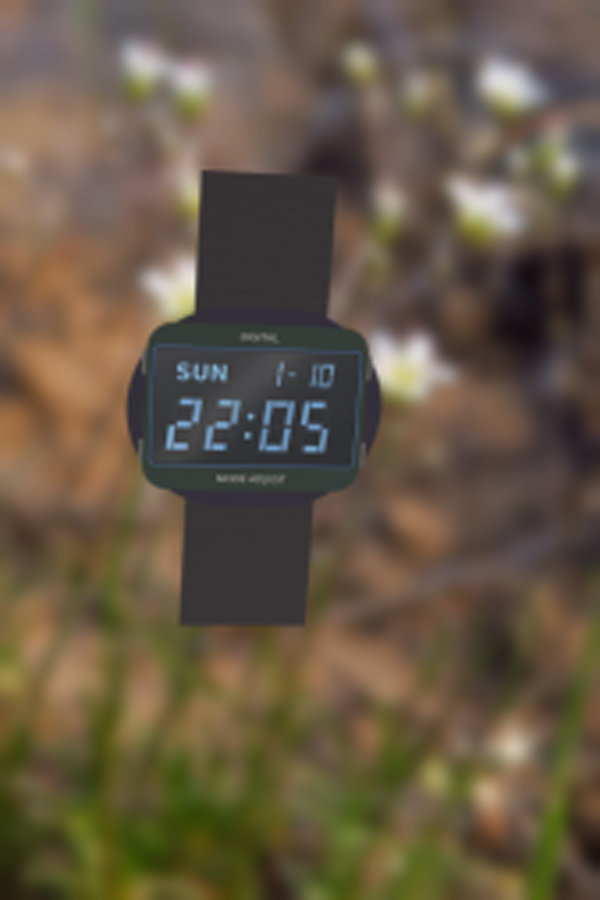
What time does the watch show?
22:05
